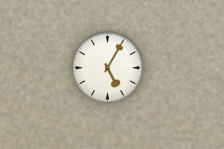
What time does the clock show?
5:05
